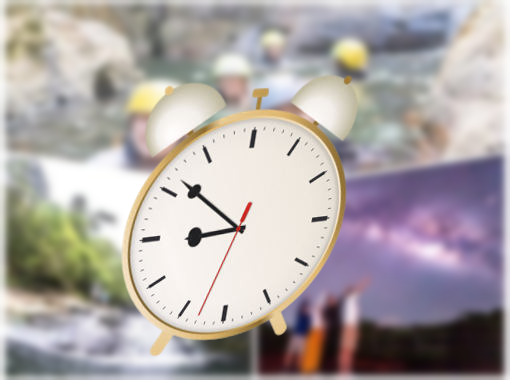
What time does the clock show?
8:51:33
